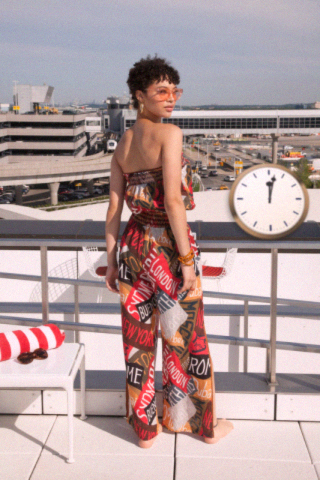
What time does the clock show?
12:02
